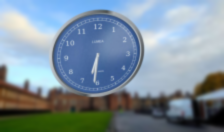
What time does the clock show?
6:31
